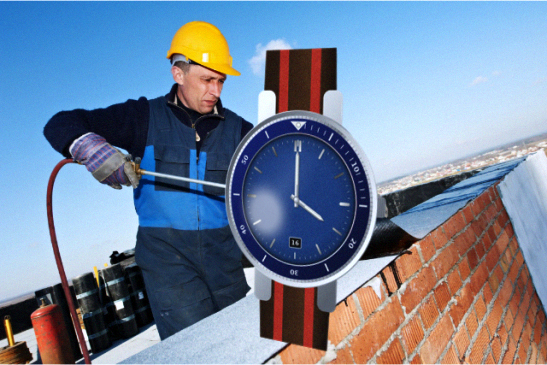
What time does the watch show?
4:00
